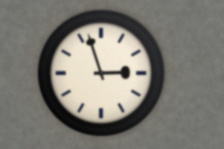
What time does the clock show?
2:57
